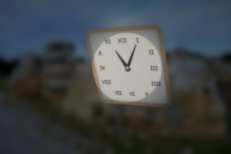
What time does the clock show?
11:05
